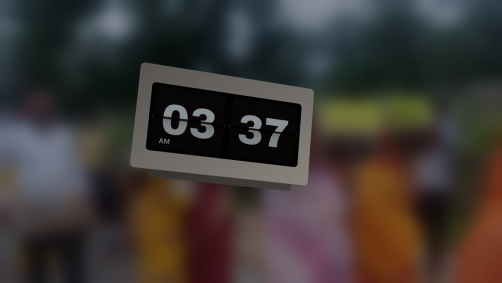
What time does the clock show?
3:37
